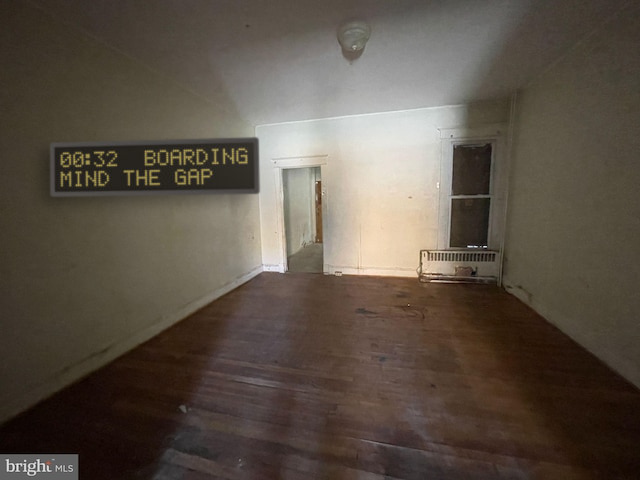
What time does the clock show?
0:32
